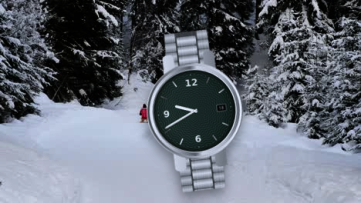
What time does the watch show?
9:41
